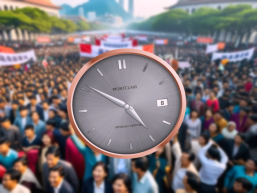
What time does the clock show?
4:51
